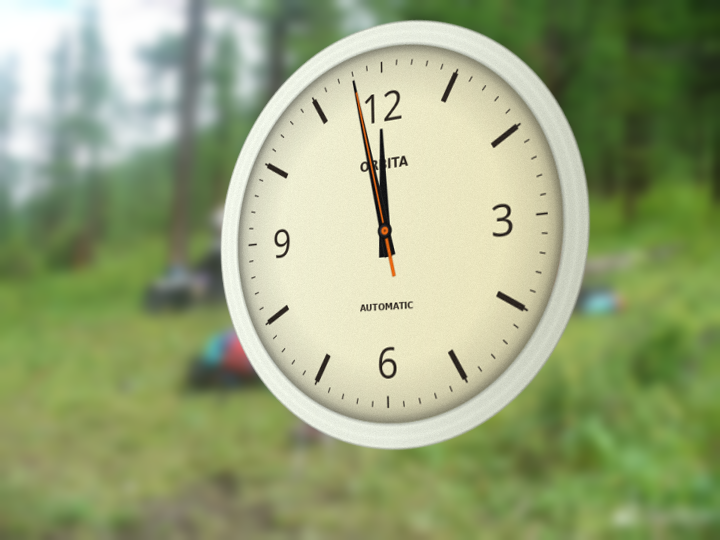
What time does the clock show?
11:57:58
